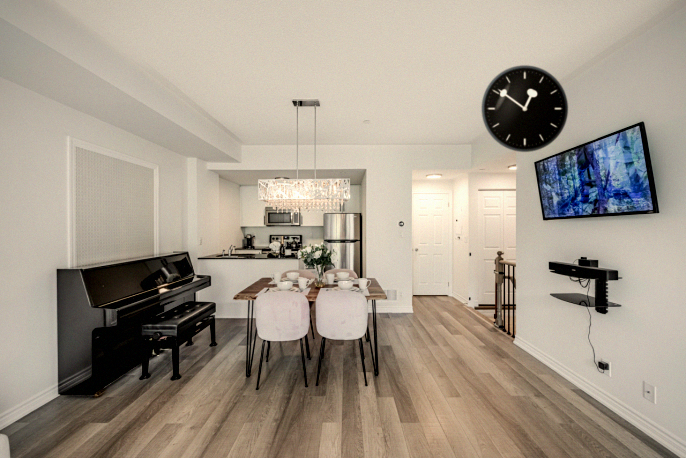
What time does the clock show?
12:51
